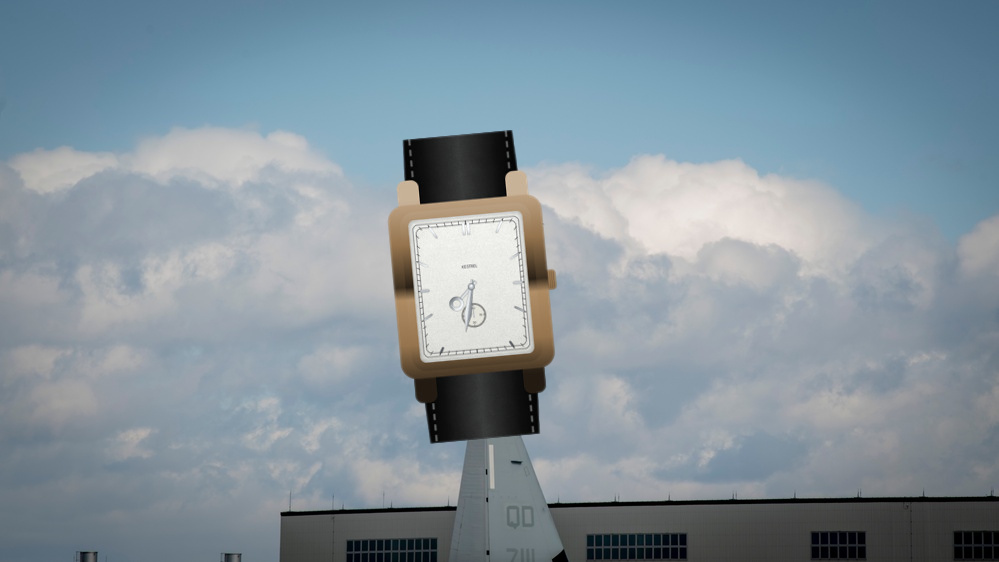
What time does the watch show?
7:32
